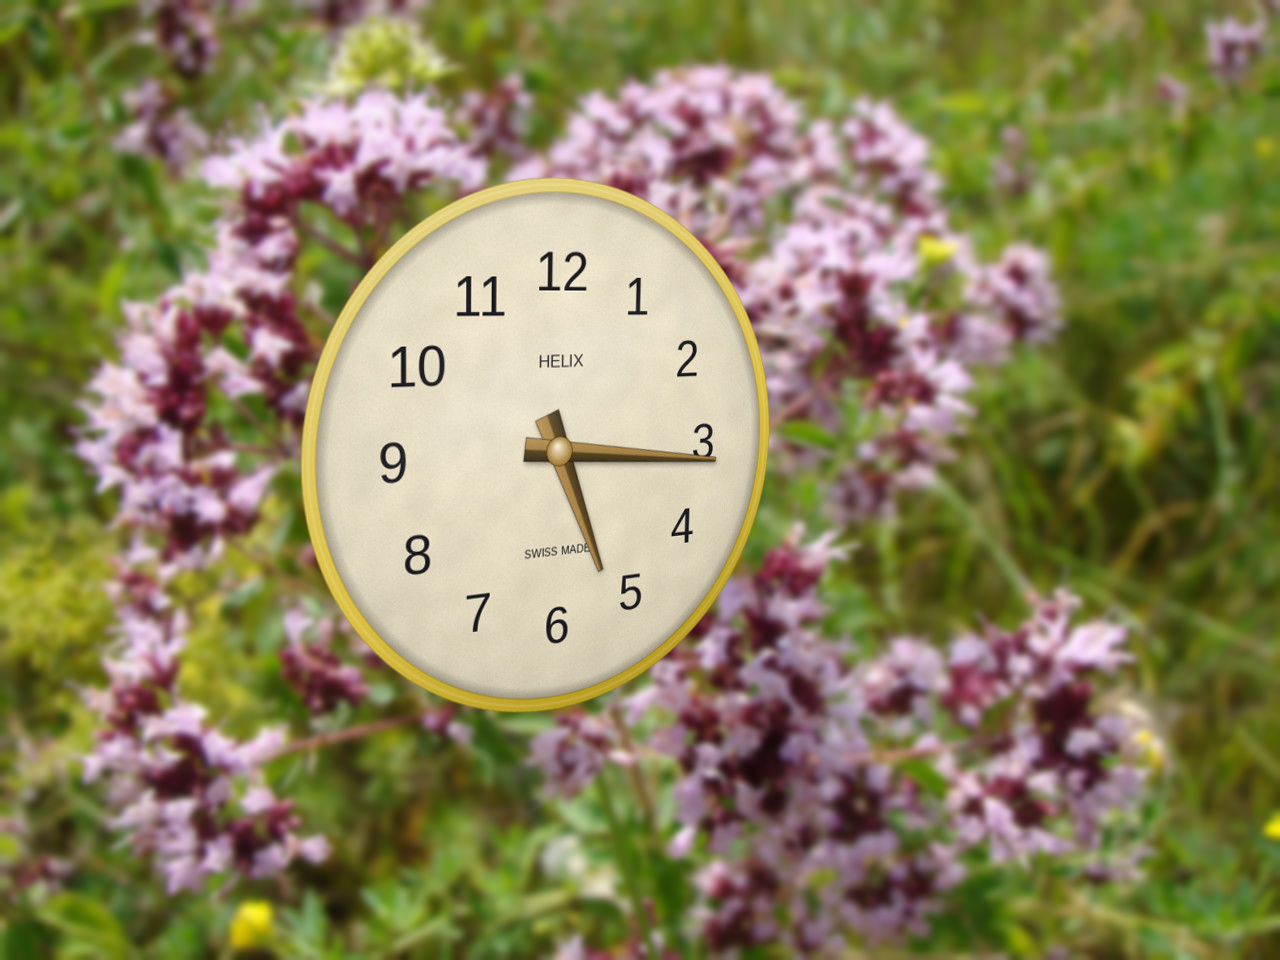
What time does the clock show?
5:16
